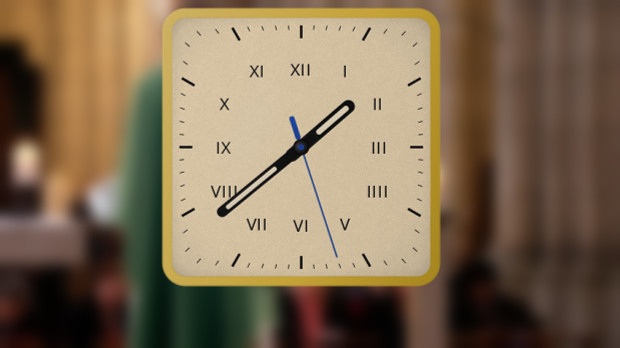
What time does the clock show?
1:38:27
